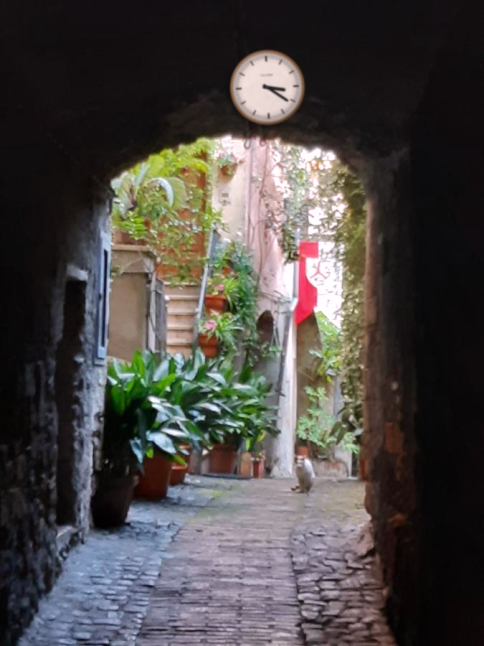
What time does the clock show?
3:21
